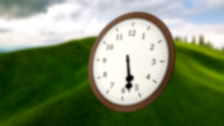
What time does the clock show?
5:28
